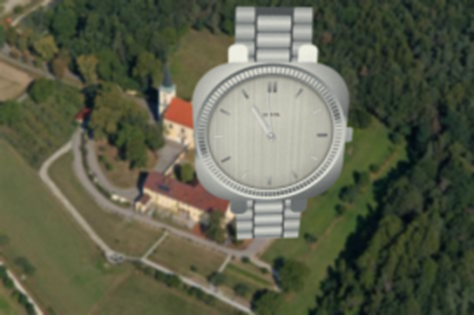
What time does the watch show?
10:59
